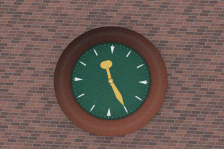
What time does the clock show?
11:25
